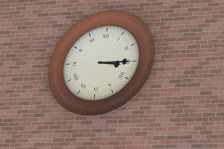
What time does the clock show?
3:15
